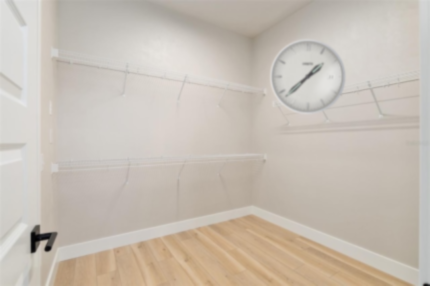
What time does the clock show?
1:38
